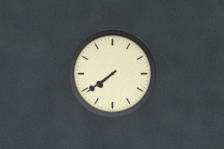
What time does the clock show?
7:39
